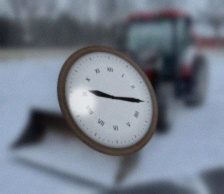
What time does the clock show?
9:15
